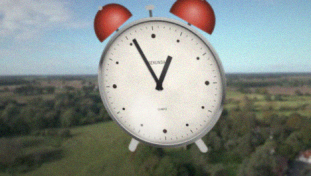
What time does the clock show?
12:56
